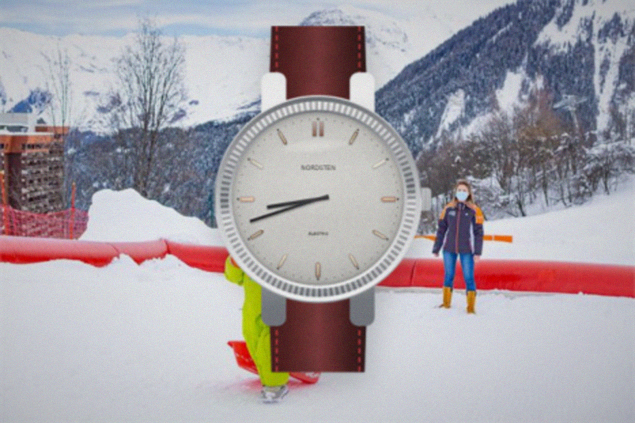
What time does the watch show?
8:42
